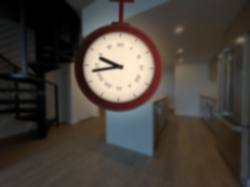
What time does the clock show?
9:43
